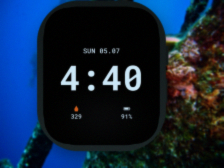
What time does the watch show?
4:40
